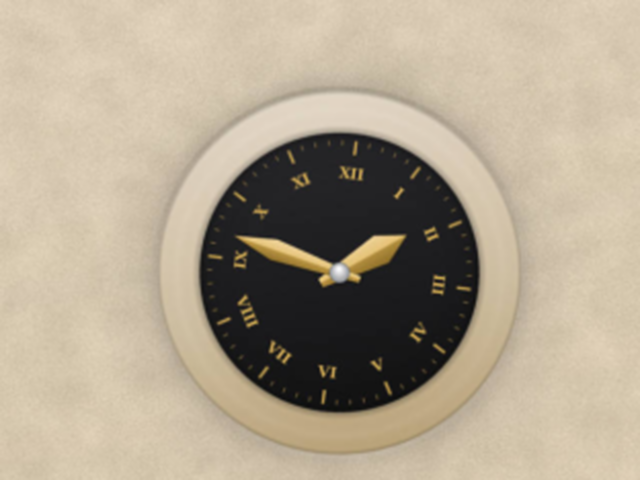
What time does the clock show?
1:47
